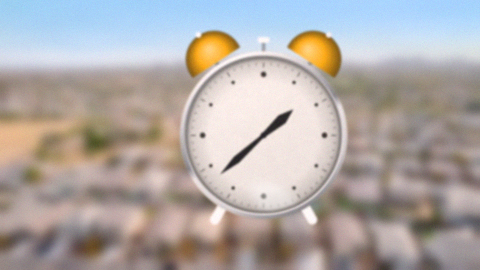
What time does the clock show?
1:38
